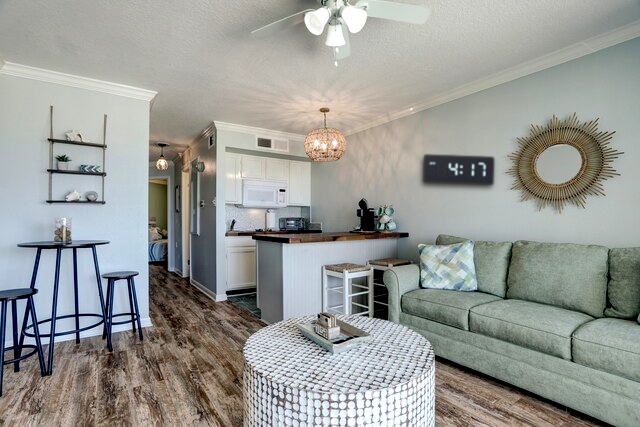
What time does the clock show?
4:17
